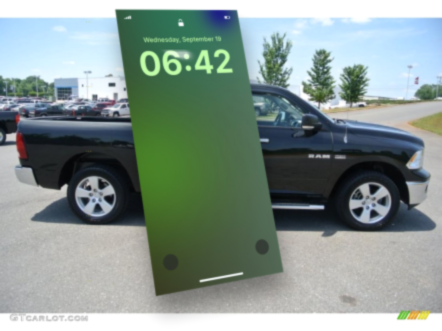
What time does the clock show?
6:42
